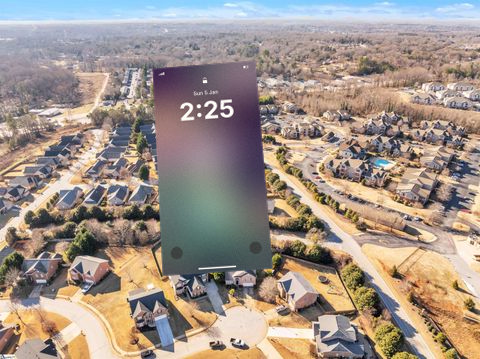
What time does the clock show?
2:25
